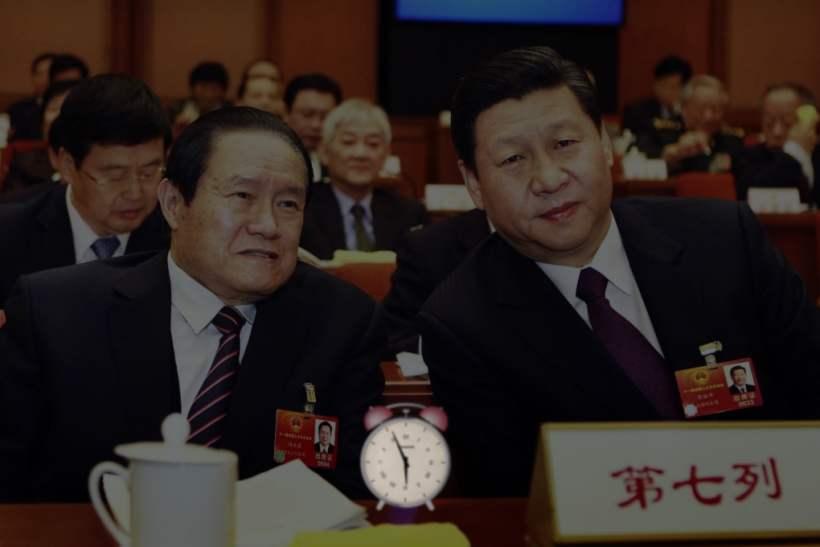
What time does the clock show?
5:56
